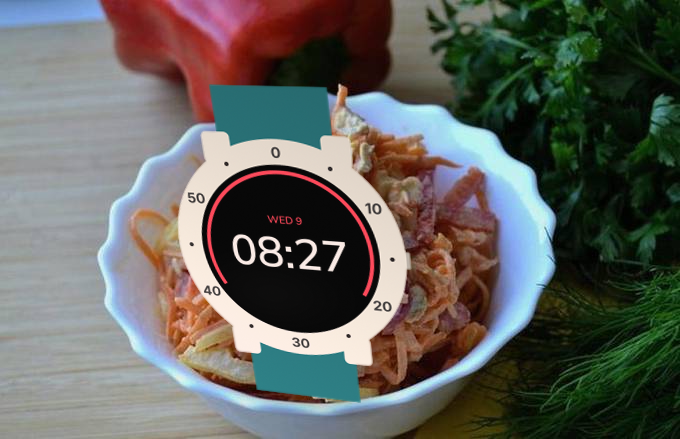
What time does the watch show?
8:27
